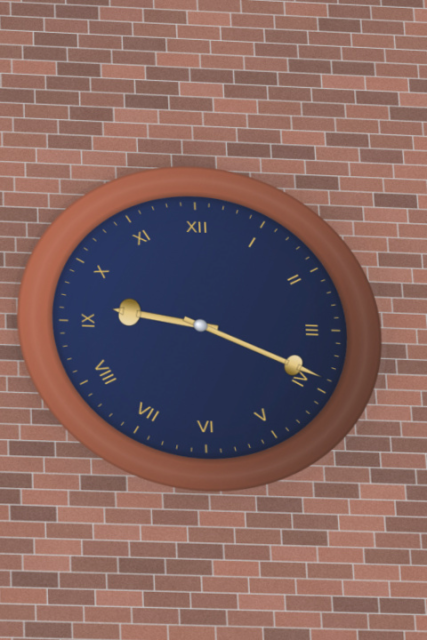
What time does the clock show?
9:19
